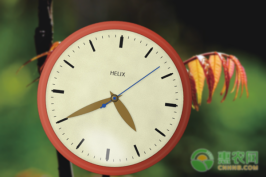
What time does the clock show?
4:40:08
